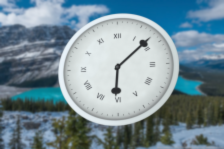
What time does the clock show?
6:08
